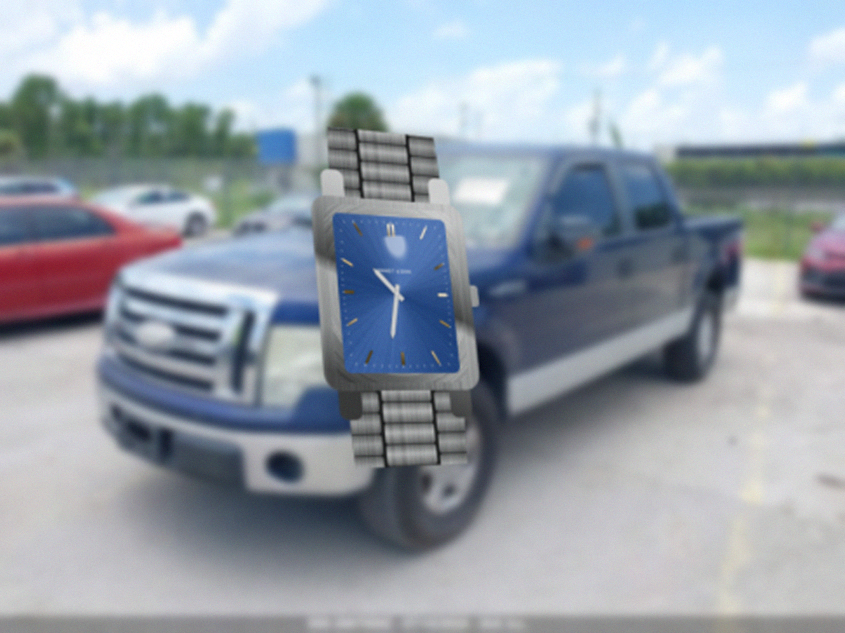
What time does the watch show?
10:32
